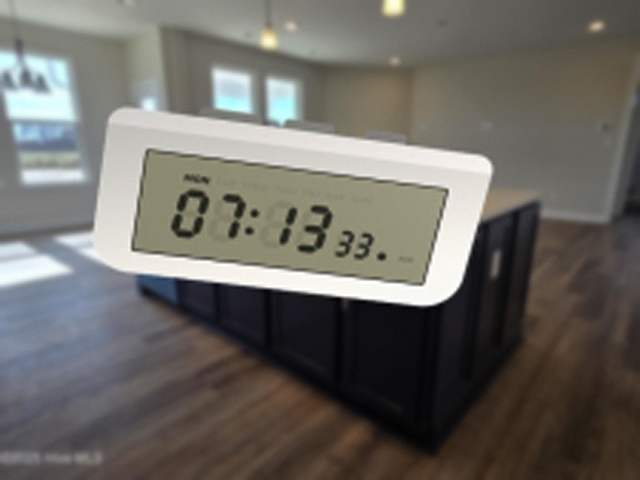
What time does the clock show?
7:13:33
